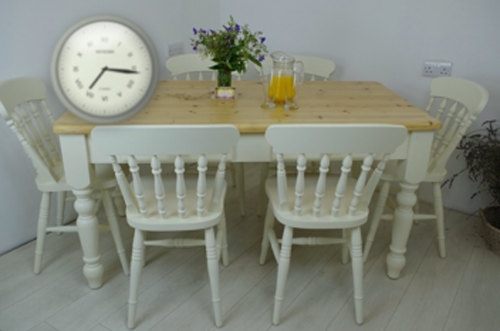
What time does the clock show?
7:16
